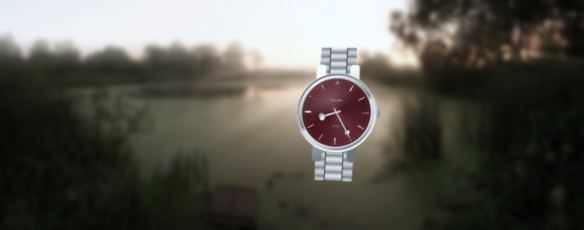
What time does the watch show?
8:25
